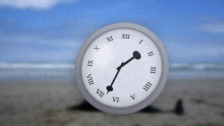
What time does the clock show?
1:33
